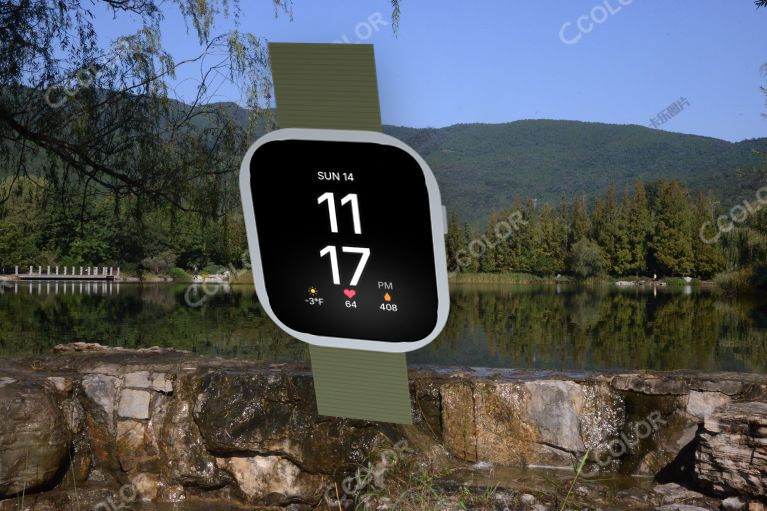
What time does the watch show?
11:17
